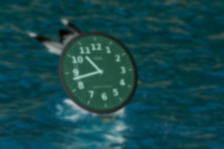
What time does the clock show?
10:43
